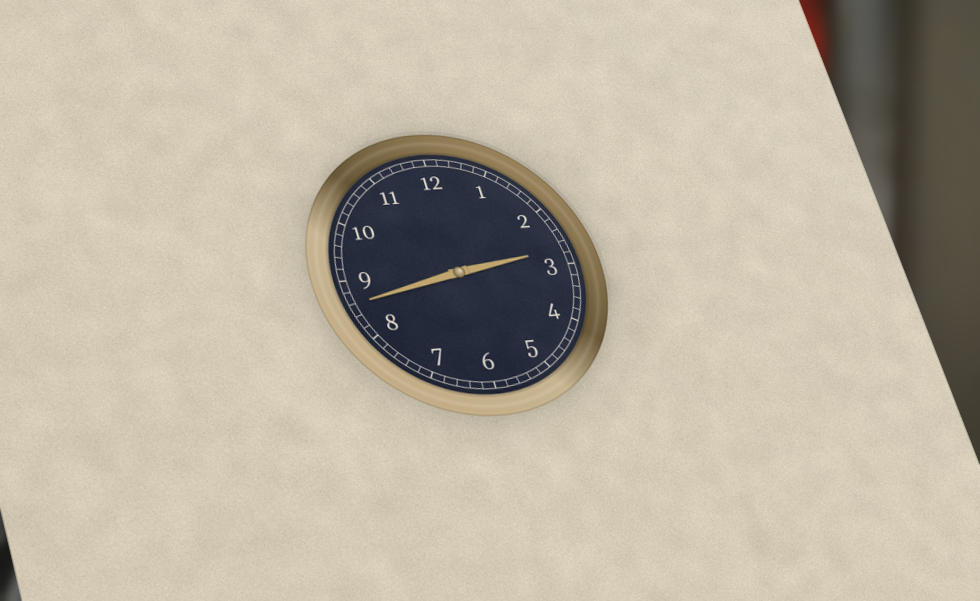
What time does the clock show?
2:43
